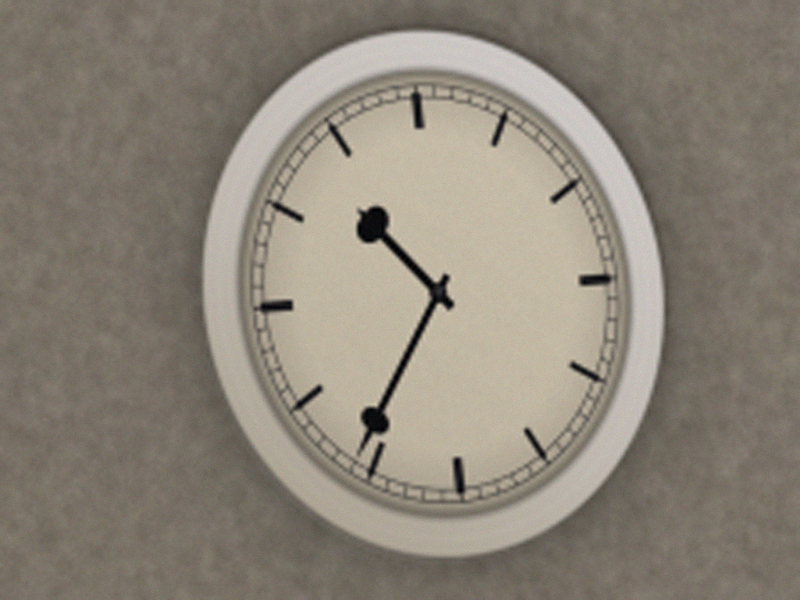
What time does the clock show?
10:36
